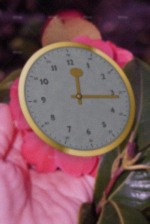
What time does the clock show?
12:16
